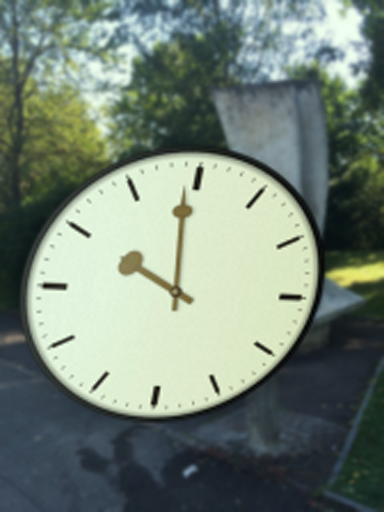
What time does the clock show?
9:59
